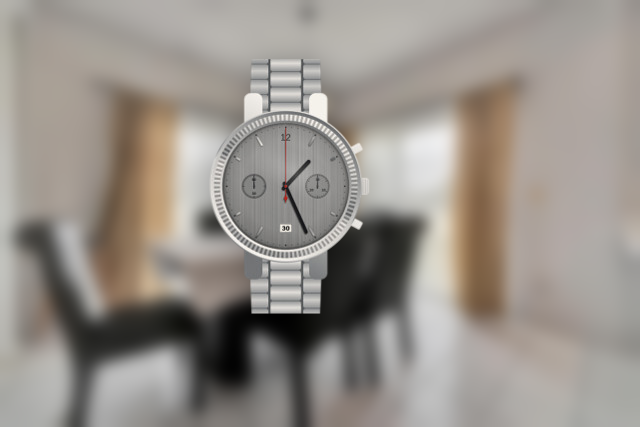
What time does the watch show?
1:26
